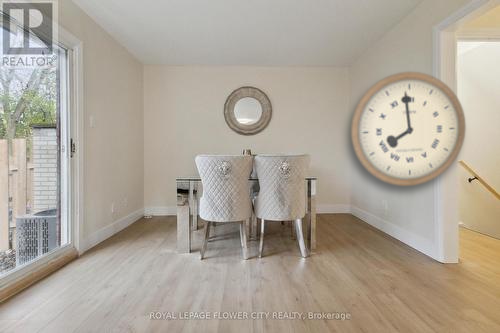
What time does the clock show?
7:59
